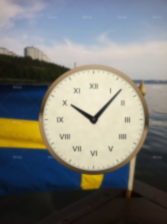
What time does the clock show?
10:07
